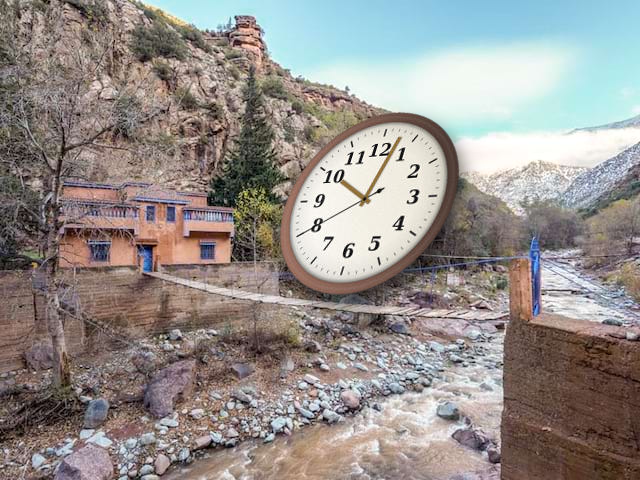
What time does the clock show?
10:02:40
